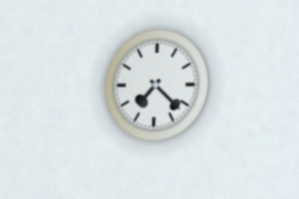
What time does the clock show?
7:22
